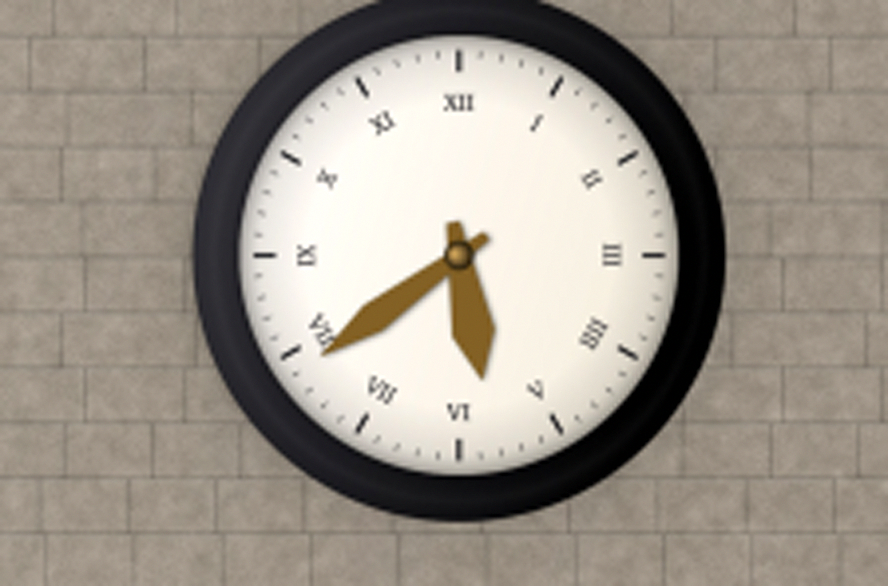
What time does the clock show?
5:39
